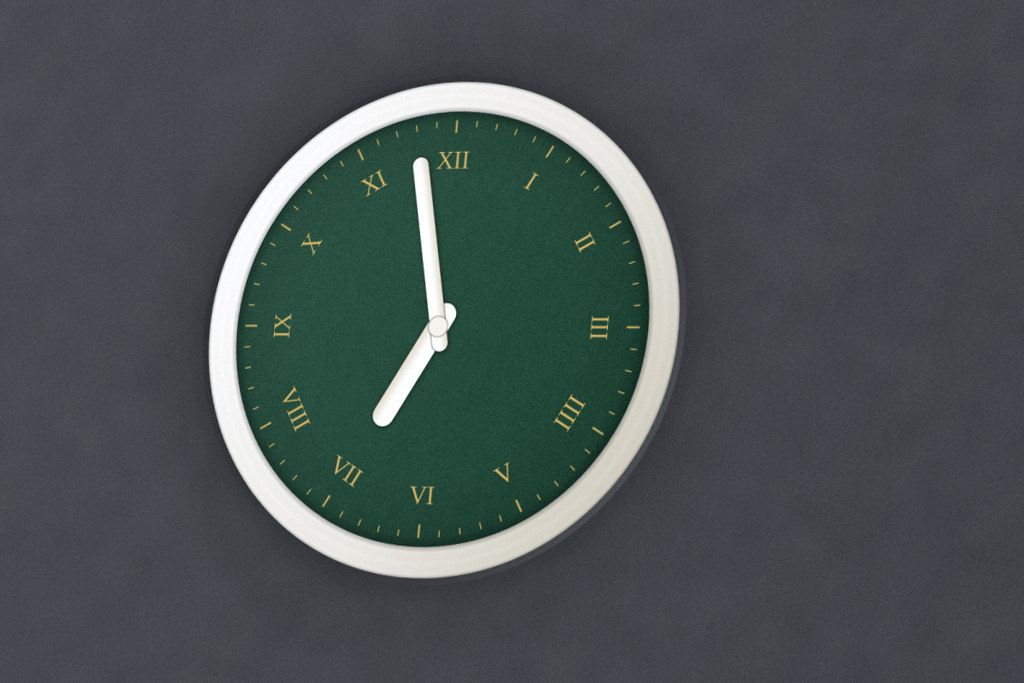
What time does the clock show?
6:58
